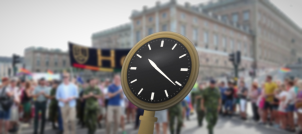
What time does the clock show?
10:21
